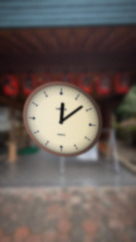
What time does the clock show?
12:08
